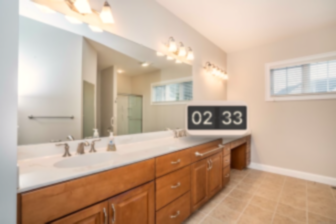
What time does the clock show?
2:33
